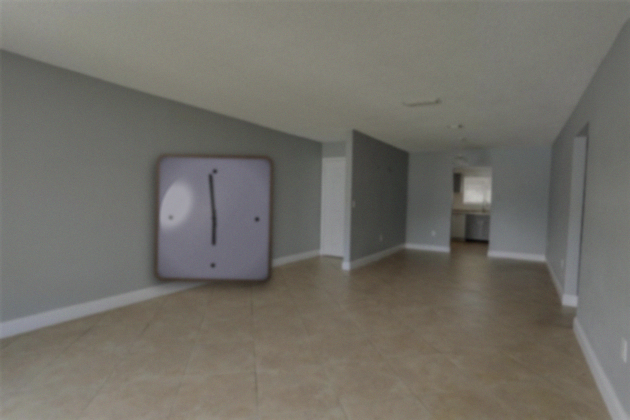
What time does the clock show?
5:59
